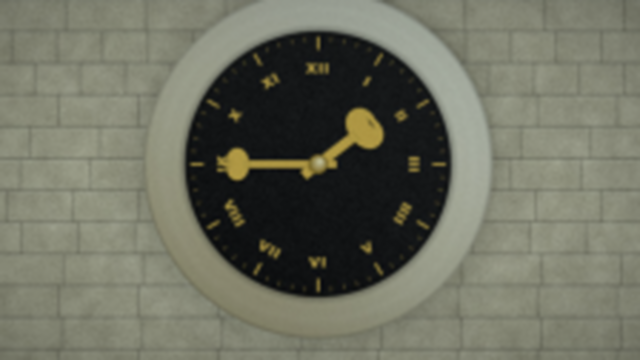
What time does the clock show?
1:45
